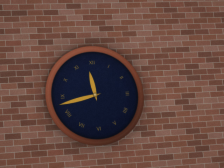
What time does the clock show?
11:43
